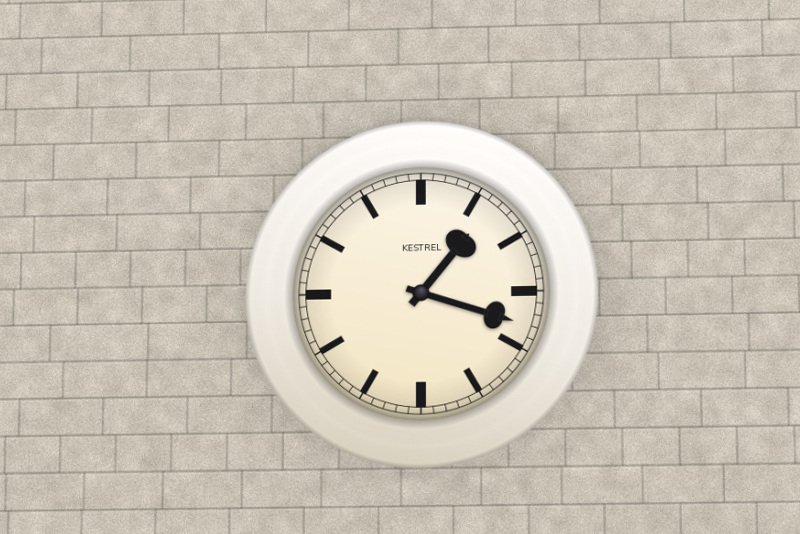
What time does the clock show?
1:18
